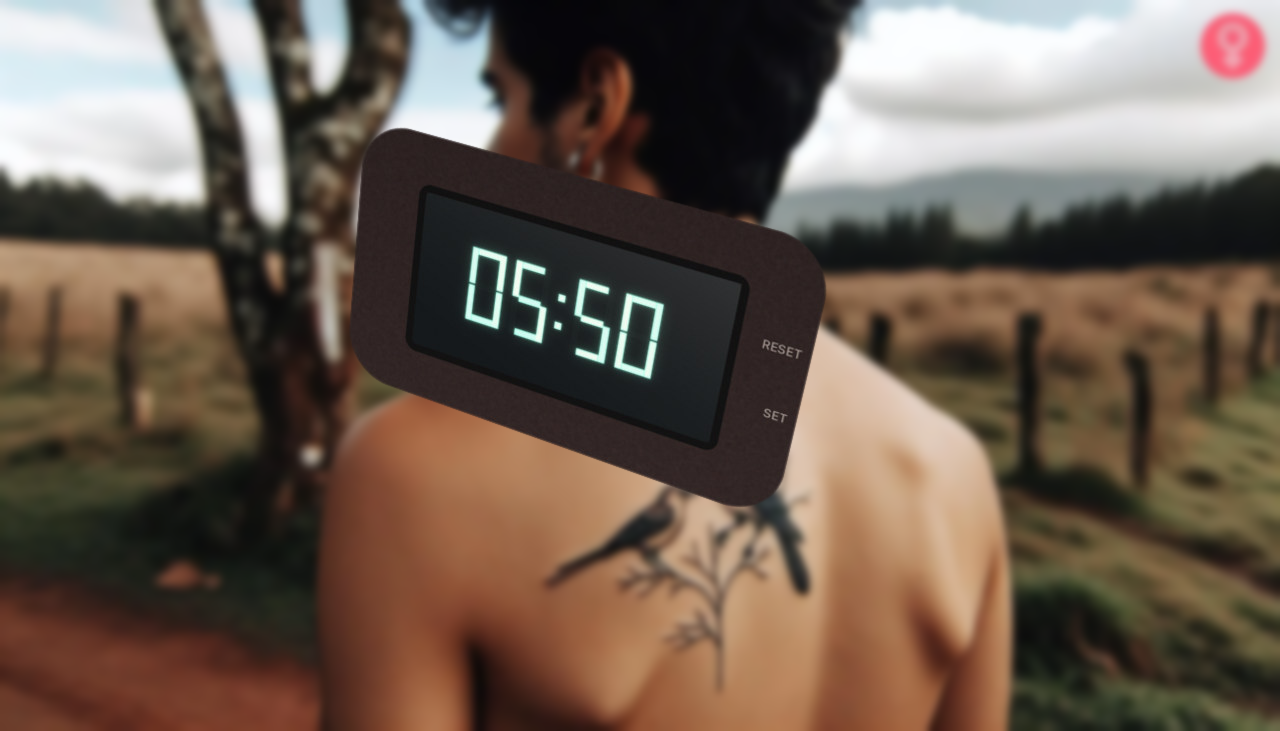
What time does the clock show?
5:50
